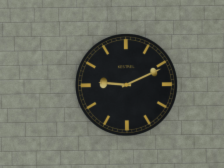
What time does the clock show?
9:11
